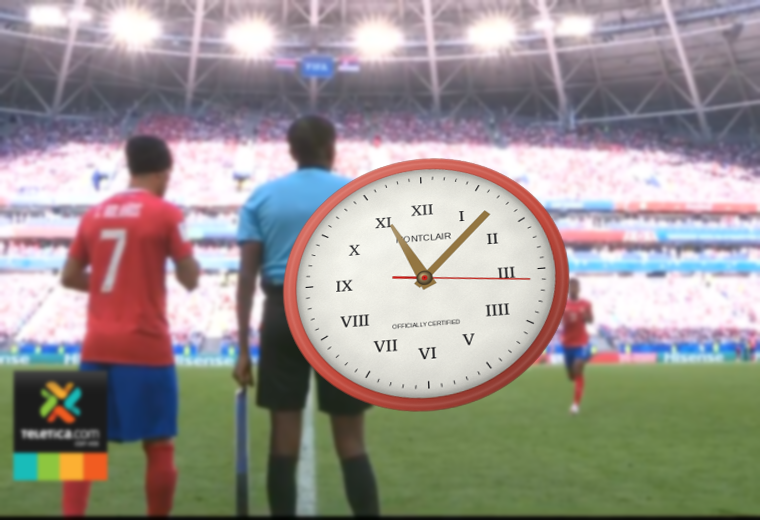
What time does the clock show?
11:07:16
